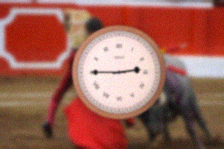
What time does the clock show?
2:45
